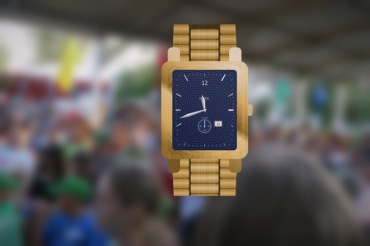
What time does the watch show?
11:42
